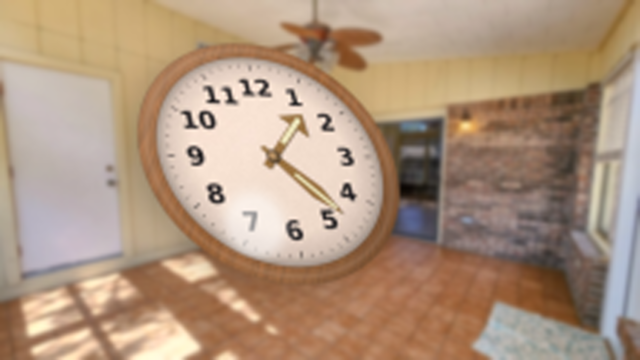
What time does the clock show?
1:23
